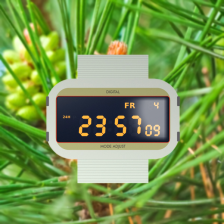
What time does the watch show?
23:57:09
